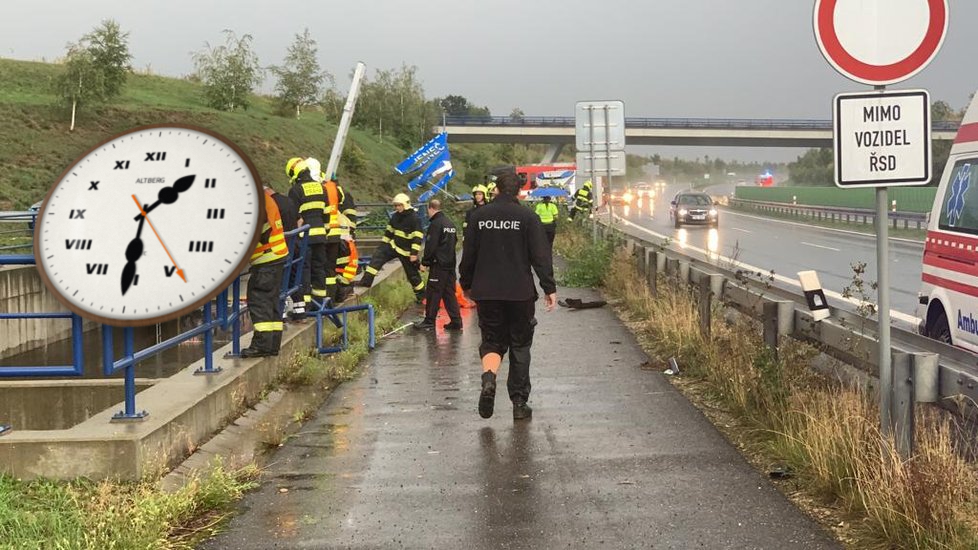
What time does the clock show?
1:30:24
